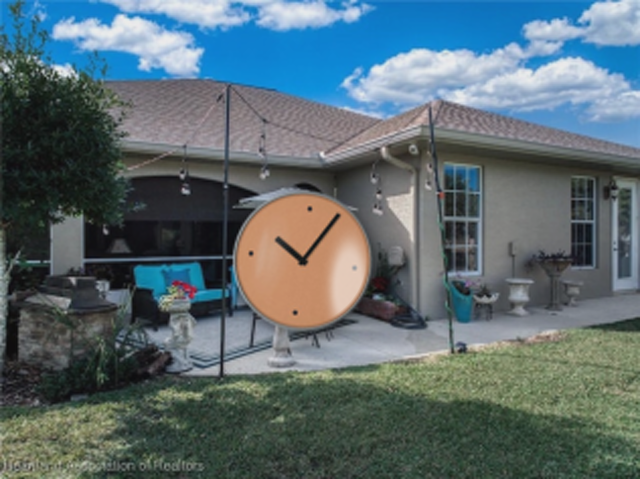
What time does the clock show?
10:05
